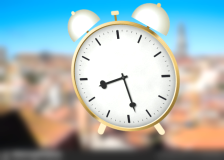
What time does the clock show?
8:28
